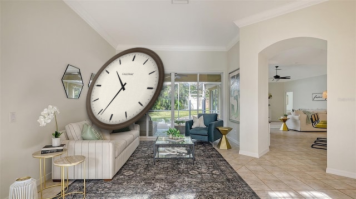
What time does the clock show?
10:34
